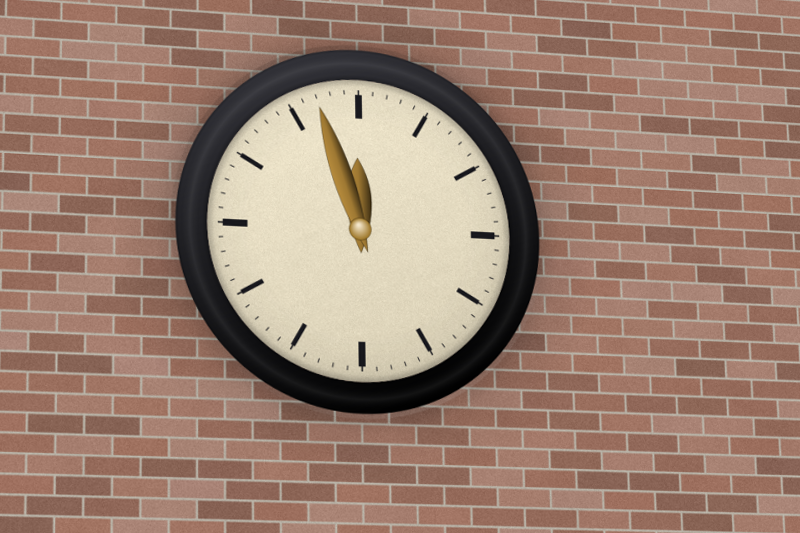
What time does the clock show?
11:57
